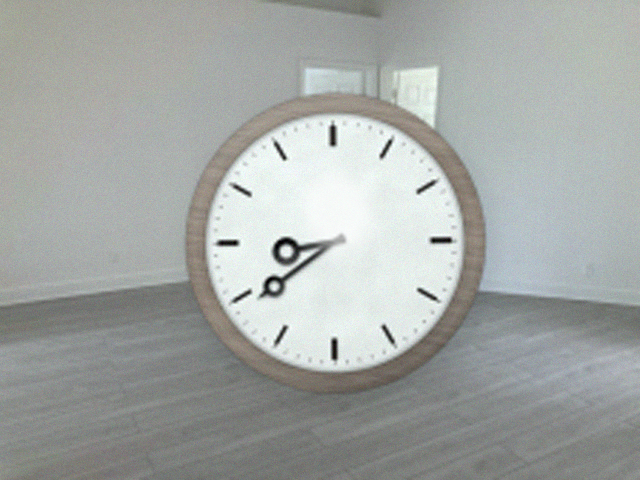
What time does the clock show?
8:39
